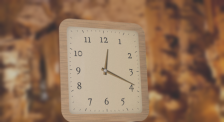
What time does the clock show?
12:19
